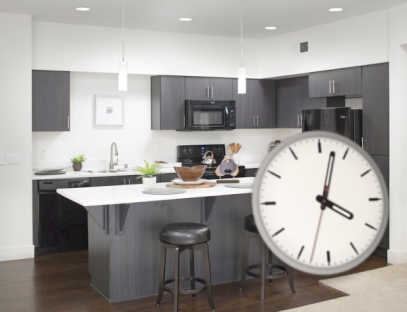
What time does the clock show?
4:02:33
